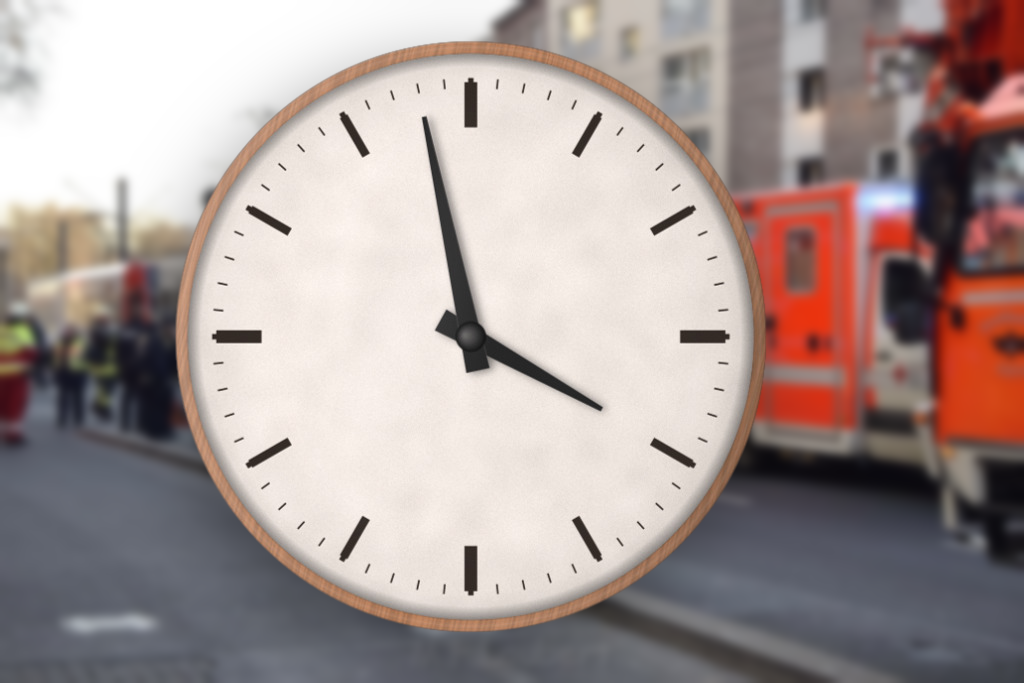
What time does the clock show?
3:58
